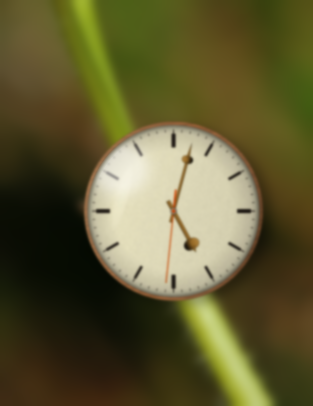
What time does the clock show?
5:02:31
